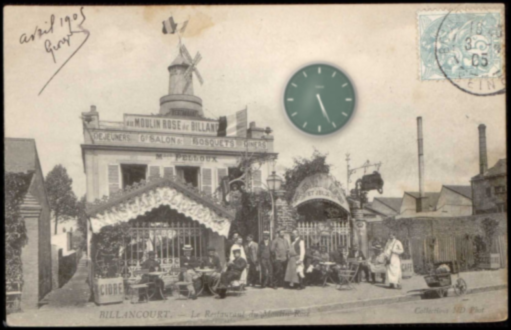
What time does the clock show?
5:26
